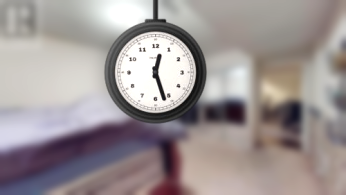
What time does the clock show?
12:27
